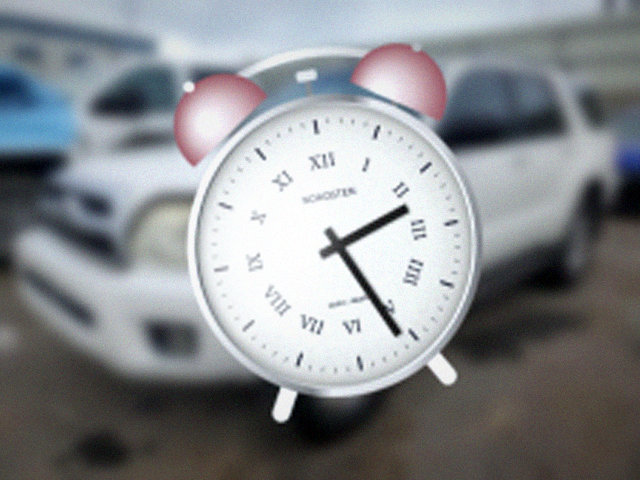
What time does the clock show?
2:26
